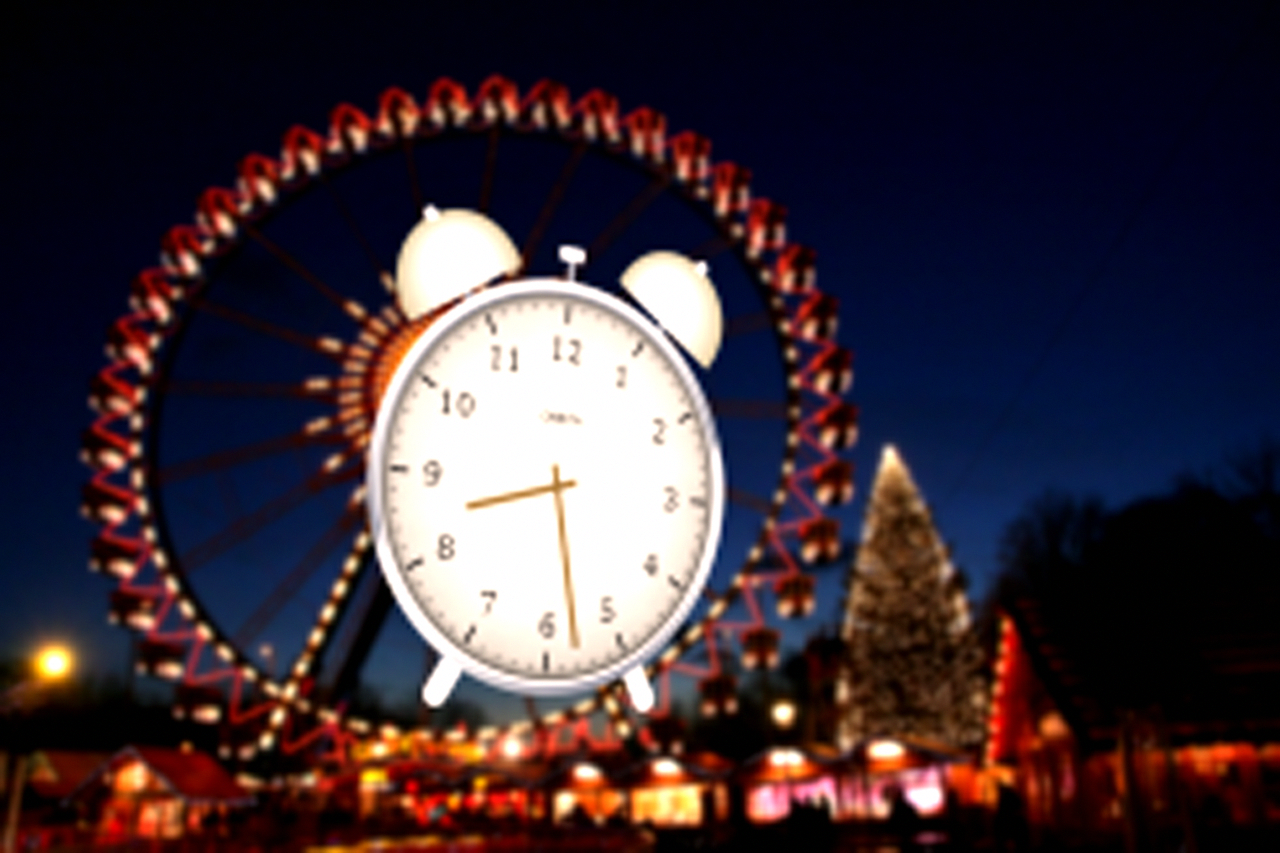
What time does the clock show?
8:28
